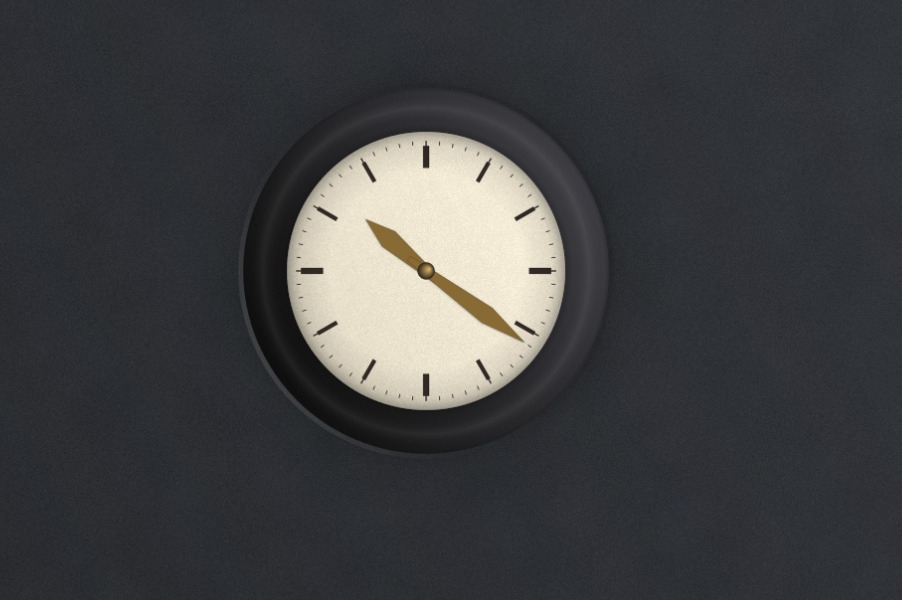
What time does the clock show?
10:21
